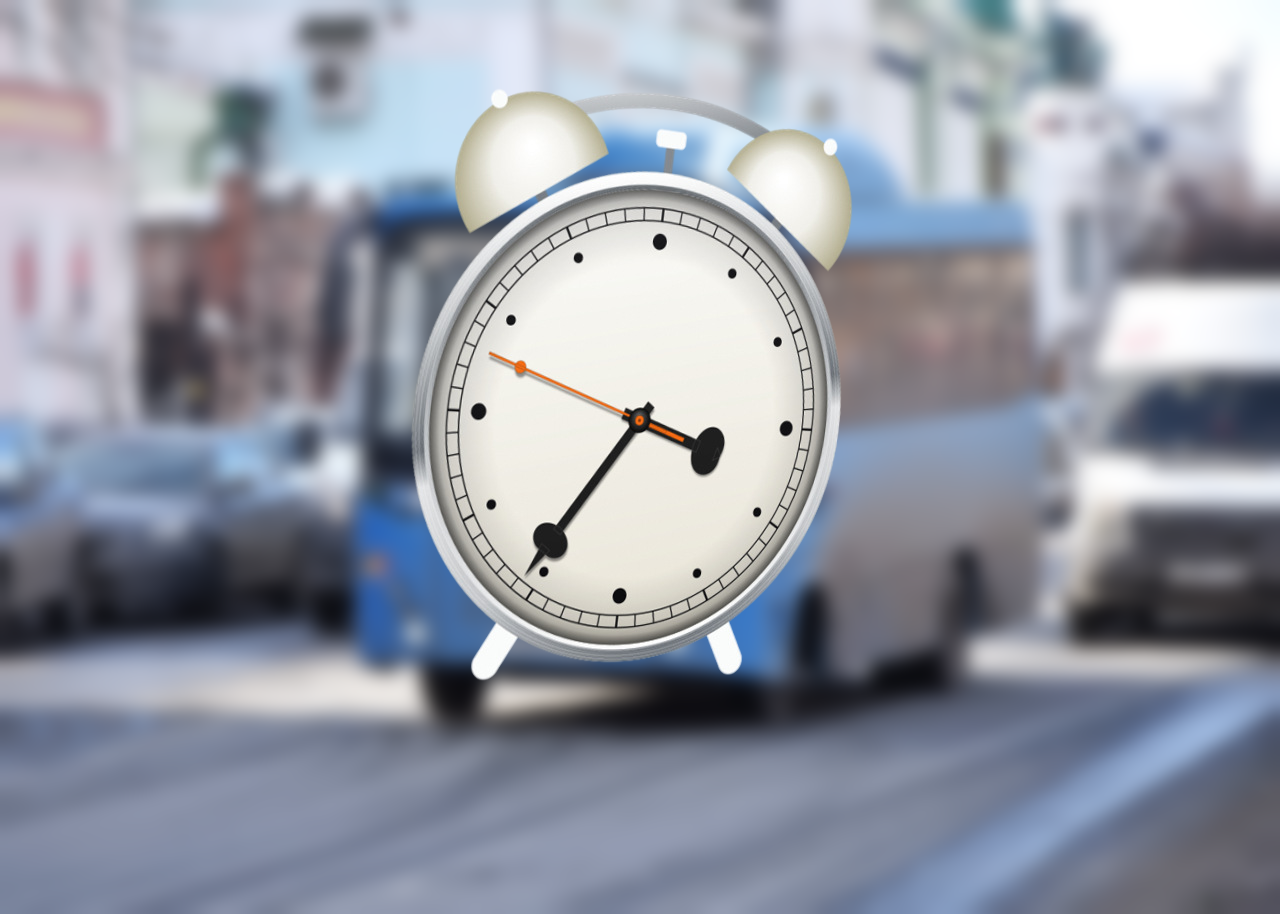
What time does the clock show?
3:35:48
